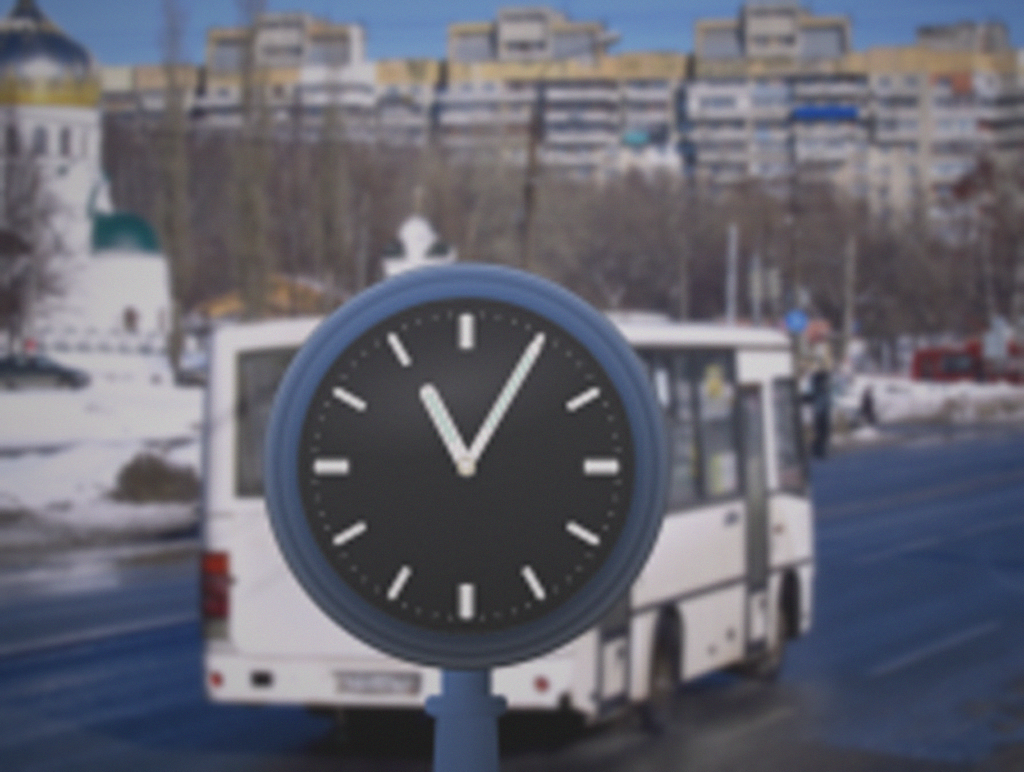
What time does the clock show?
11:05
